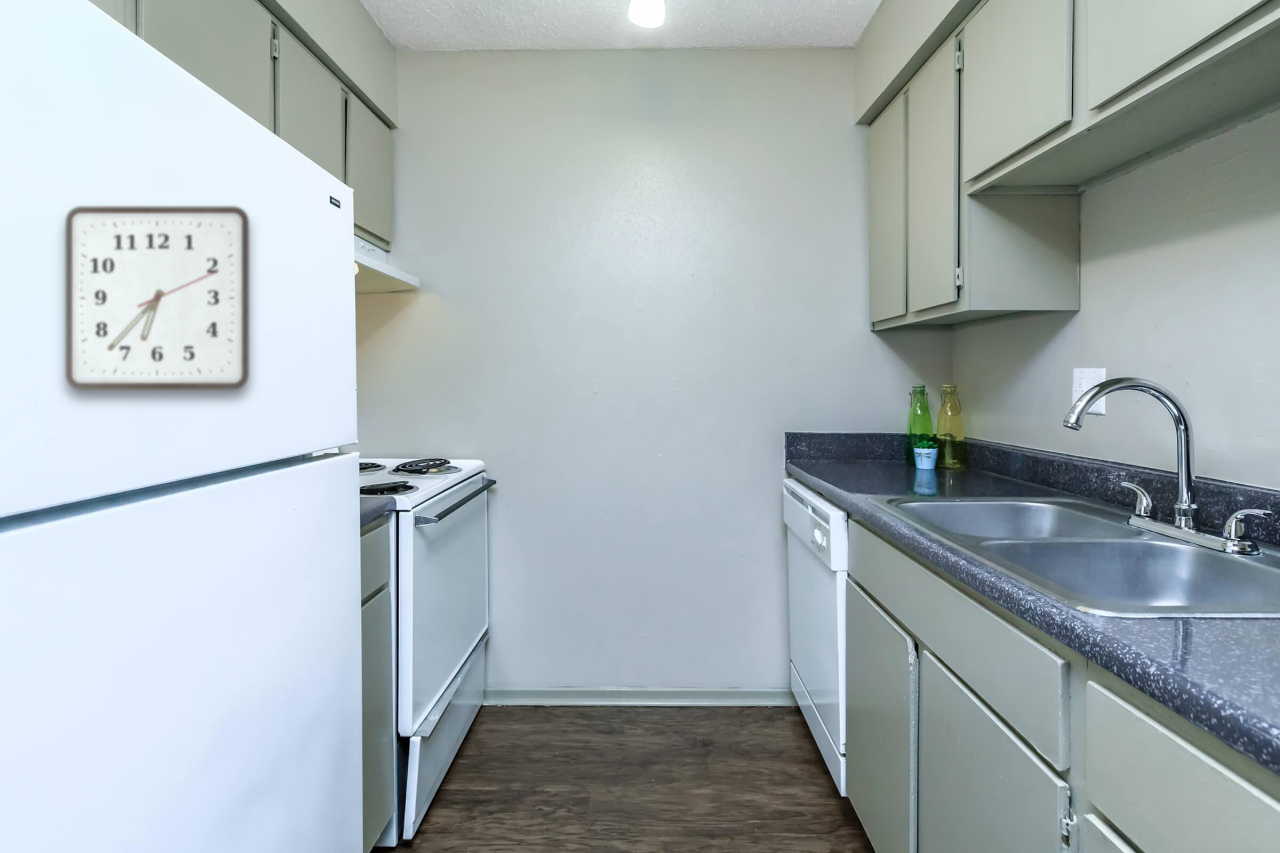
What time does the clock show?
6:37:11
